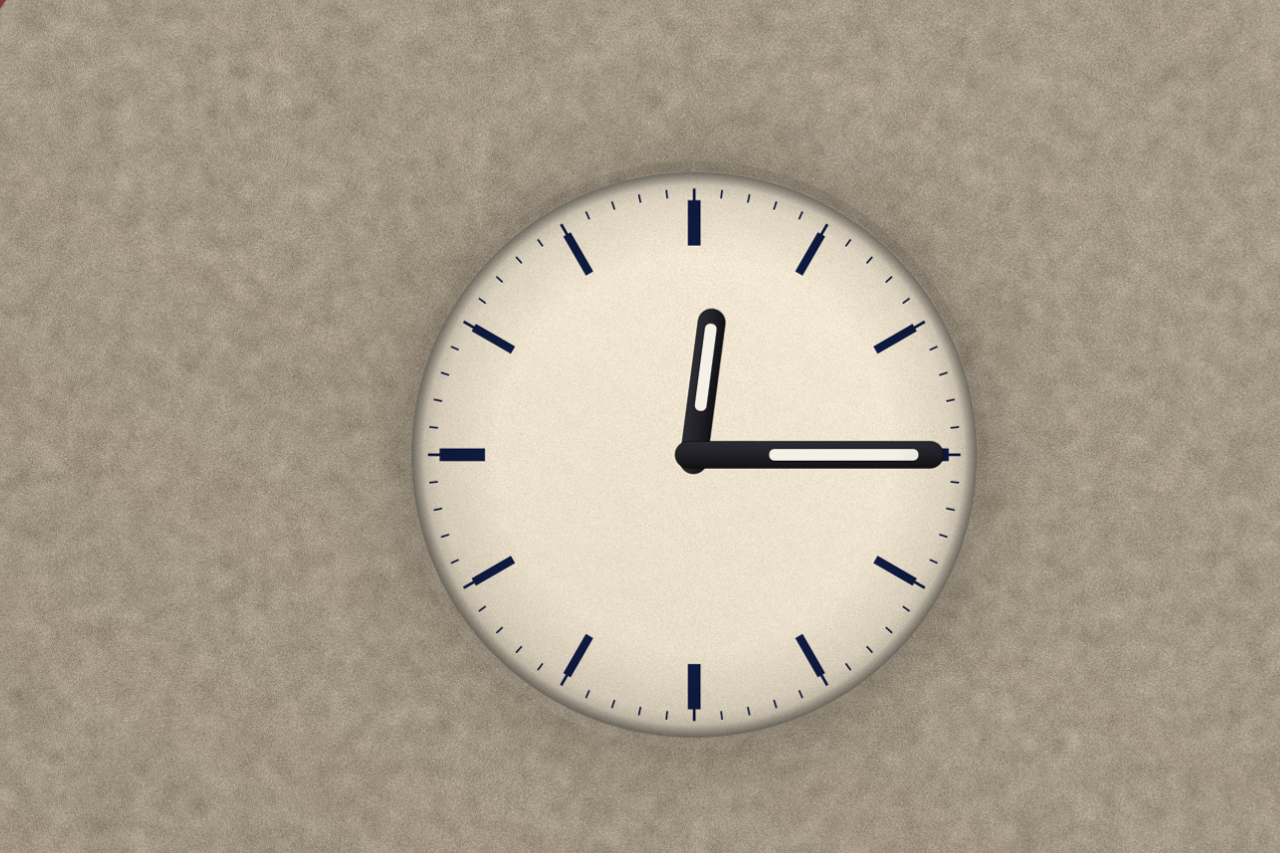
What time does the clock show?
12:15
